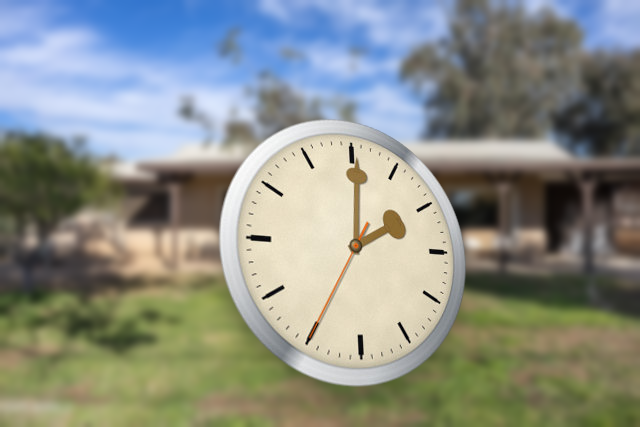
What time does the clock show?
2:00:35
